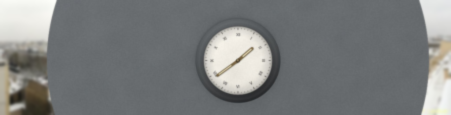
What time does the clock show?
1:39
